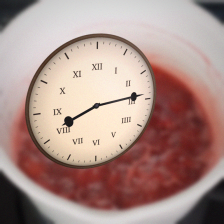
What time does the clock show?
8:14
